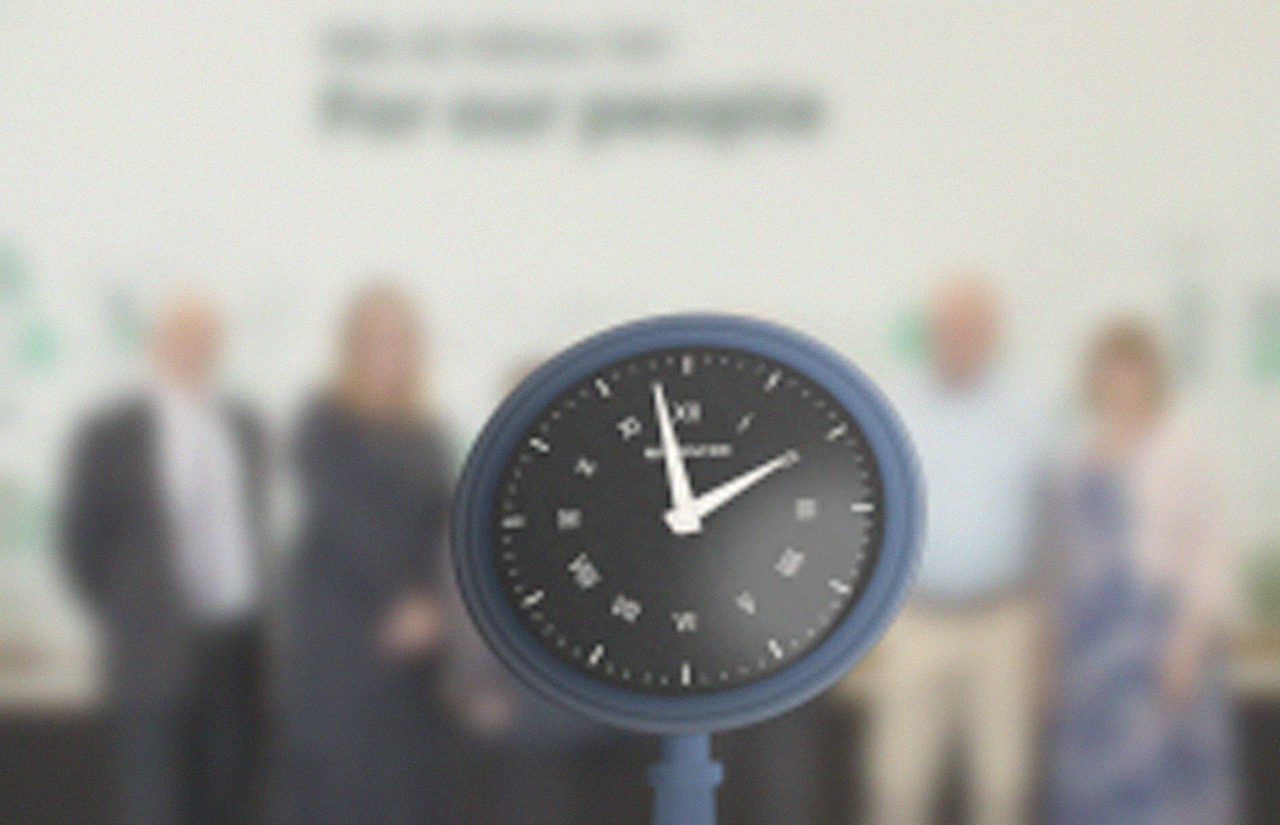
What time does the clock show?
1:58
